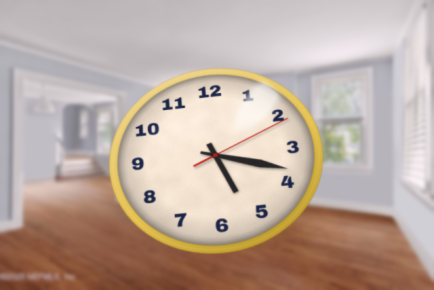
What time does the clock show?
5:18:11
